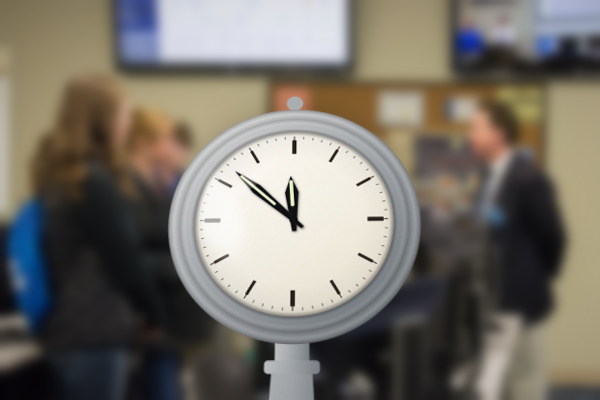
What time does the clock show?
11:52
